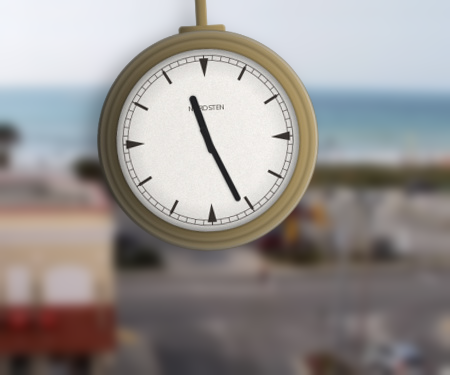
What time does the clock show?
11:26
